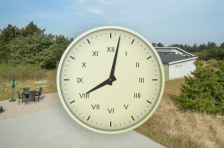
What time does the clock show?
8:02
